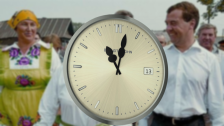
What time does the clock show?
11:02
